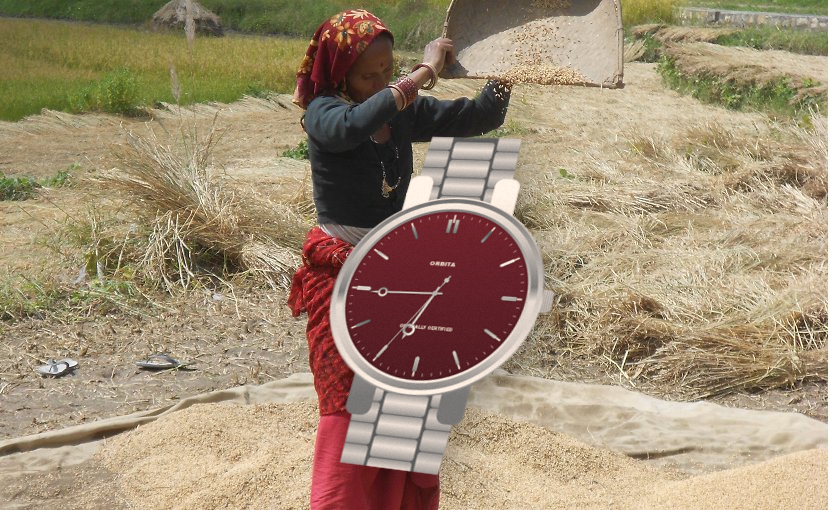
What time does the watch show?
6:44:35
